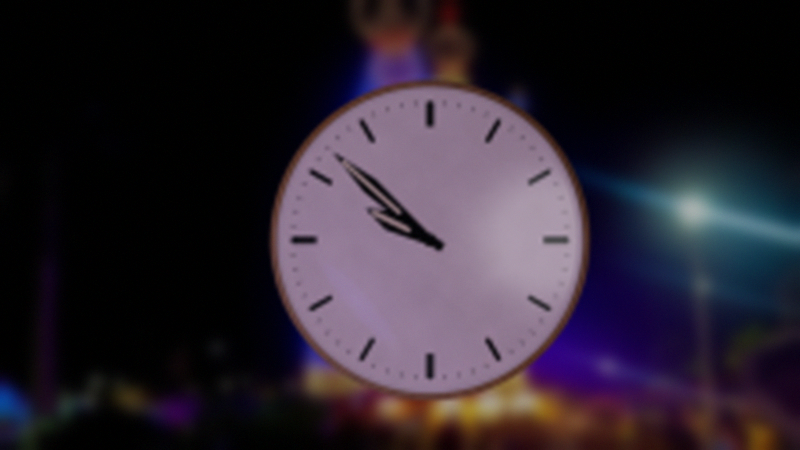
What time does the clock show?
9:52
